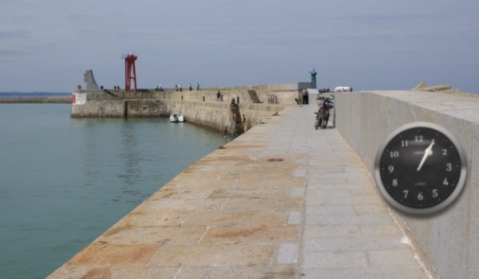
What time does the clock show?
1:05
